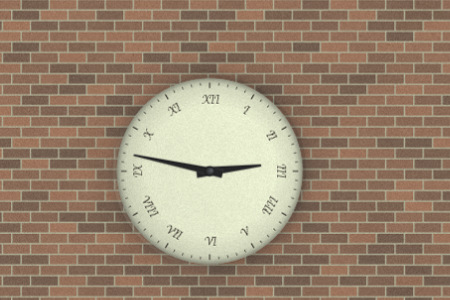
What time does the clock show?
2:47
